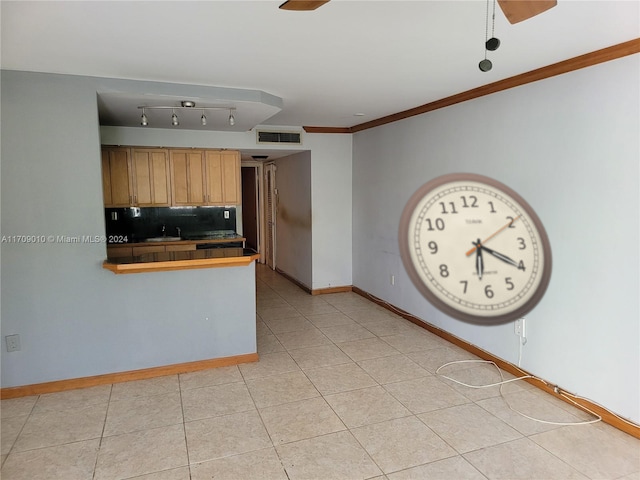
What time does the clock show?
6:20:10
